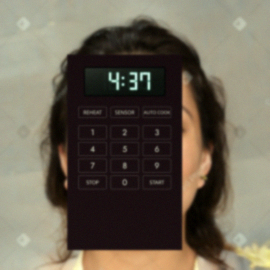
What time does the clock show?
4:37
